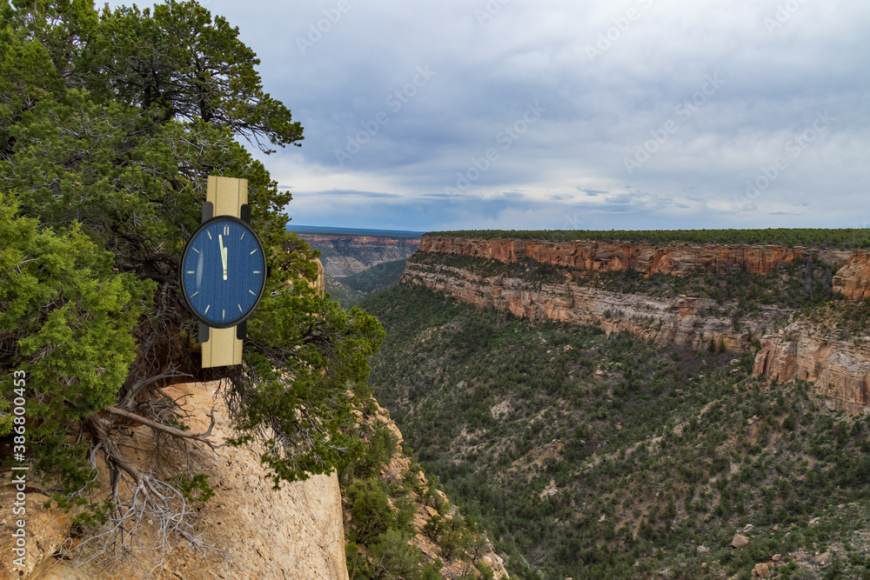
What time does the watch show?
11:58
